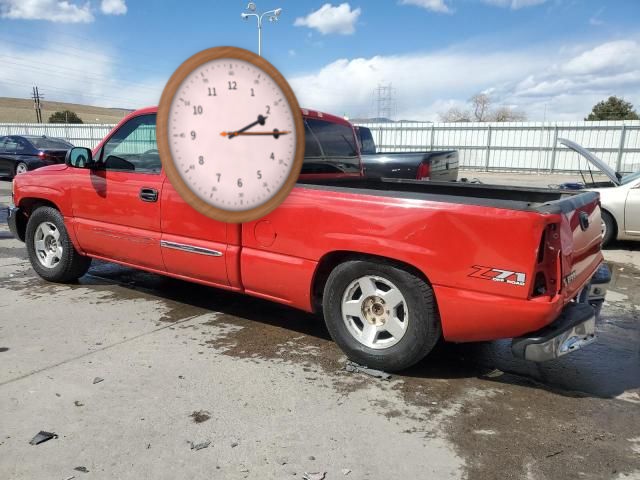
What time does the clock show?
2:15:15
